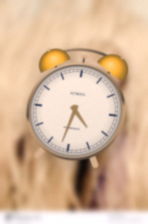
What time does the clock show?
4:32
